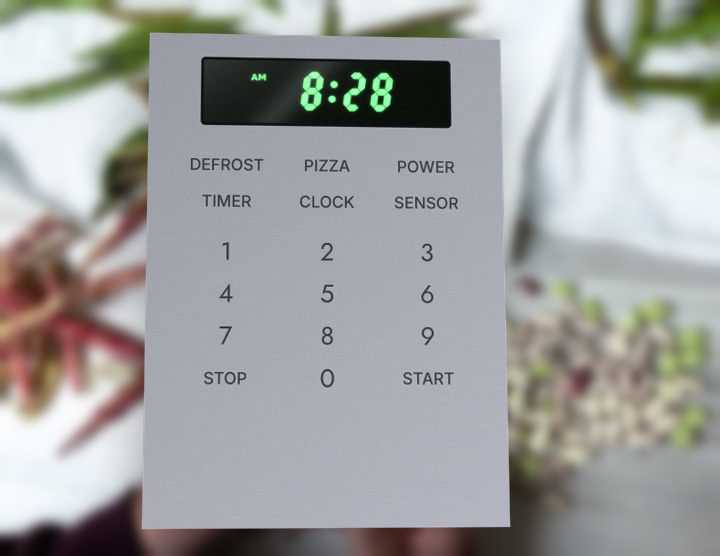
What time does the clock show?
8:28
